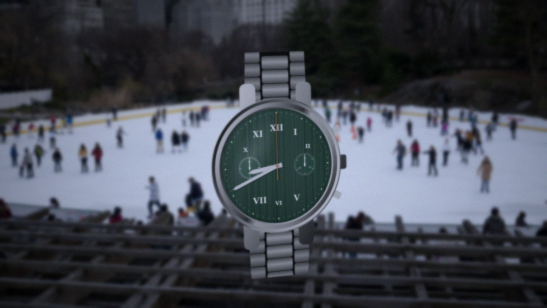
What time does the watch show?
8:41
